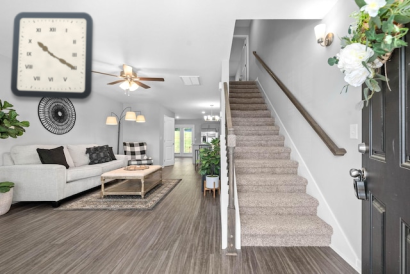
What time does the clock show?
10:20
